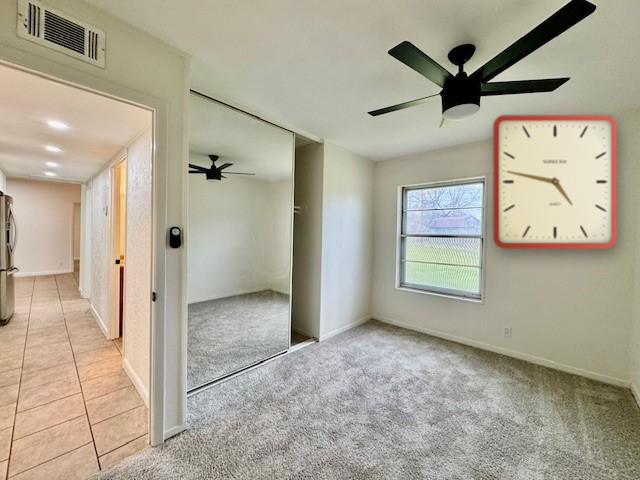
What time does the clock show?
4:47
